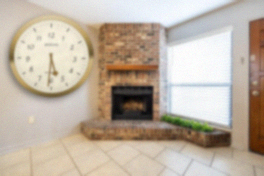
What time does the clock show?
5:31
